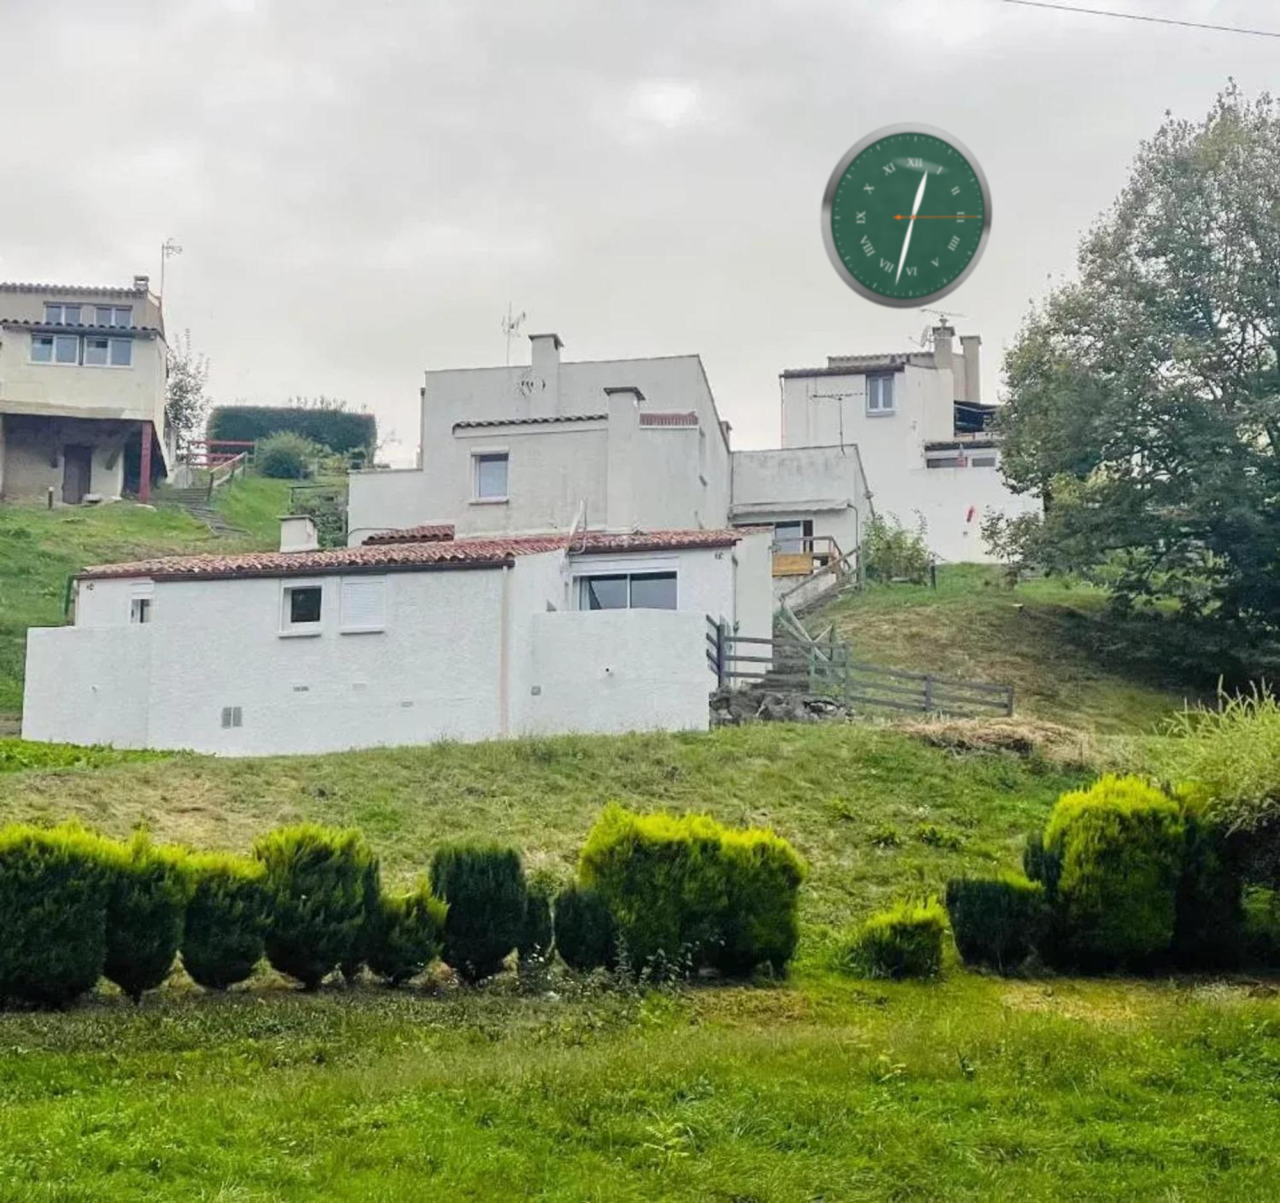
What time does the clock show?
12:32:15
